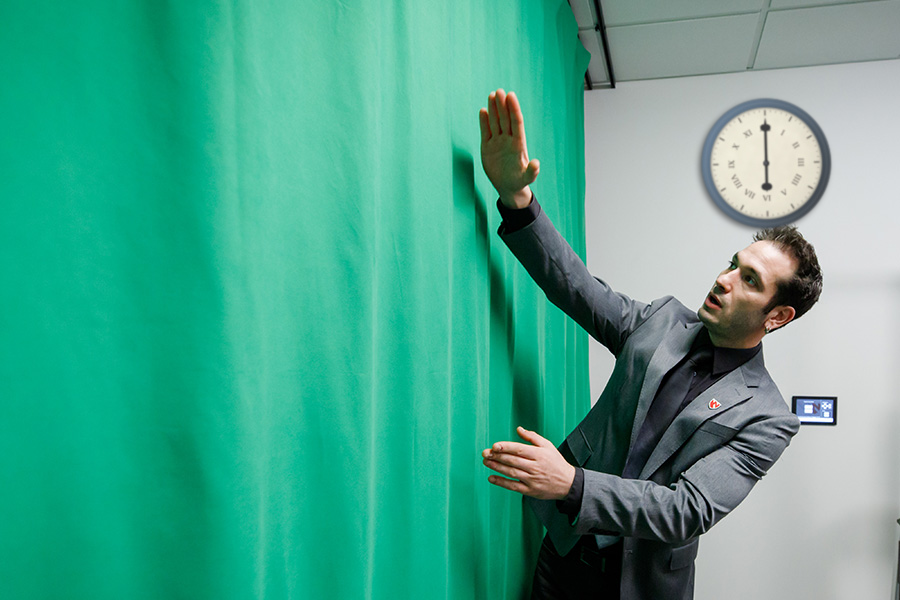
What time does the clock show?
6:00
